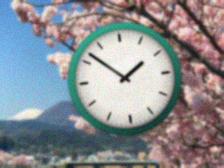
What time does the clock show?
1:52
